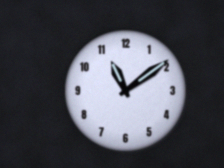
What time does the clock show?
11:09
